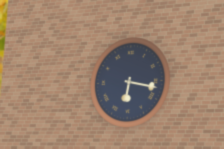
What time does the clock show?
6:17
